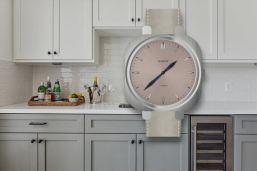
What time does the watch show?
1:38
